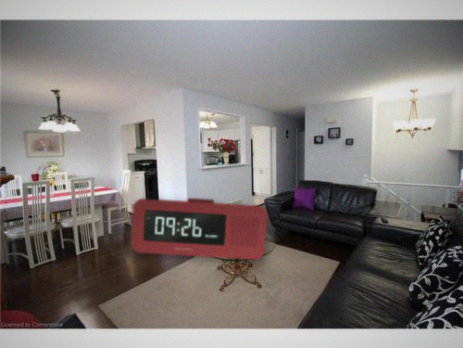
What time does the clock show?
9:26
